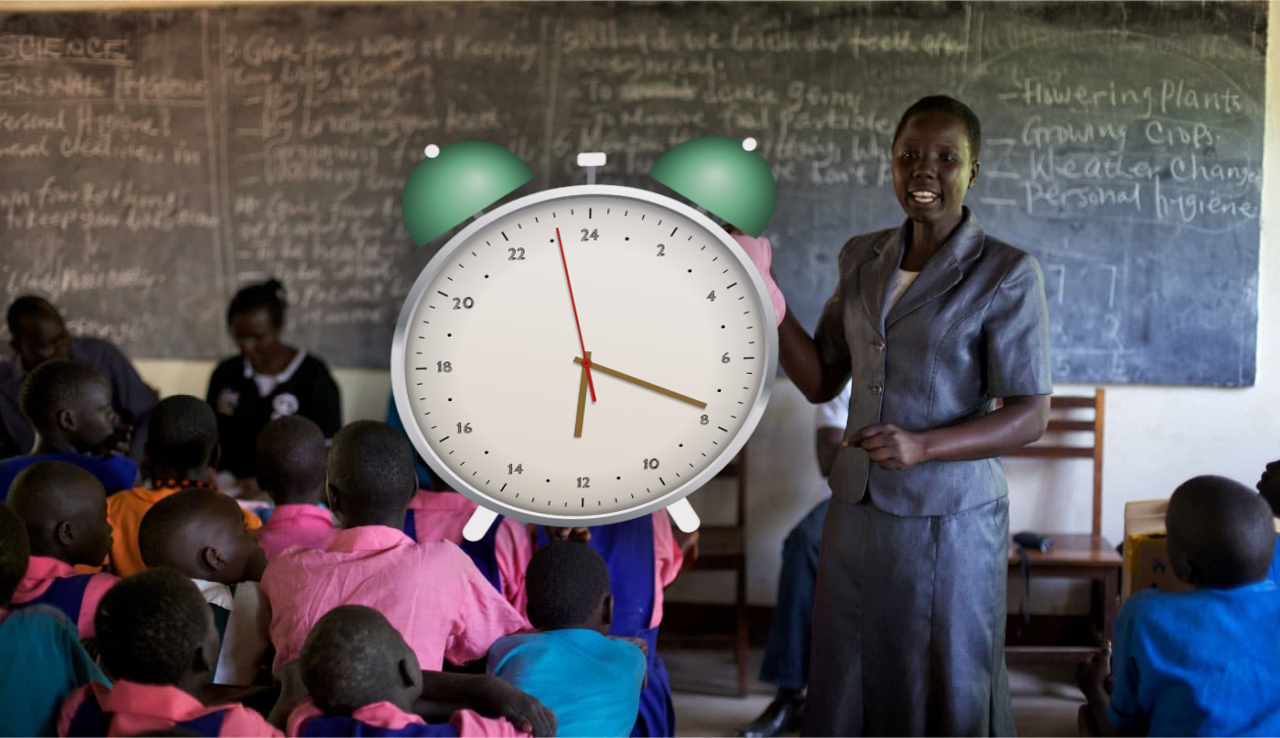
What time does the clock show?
12:18:58
